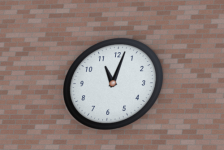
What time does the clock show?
11:02
